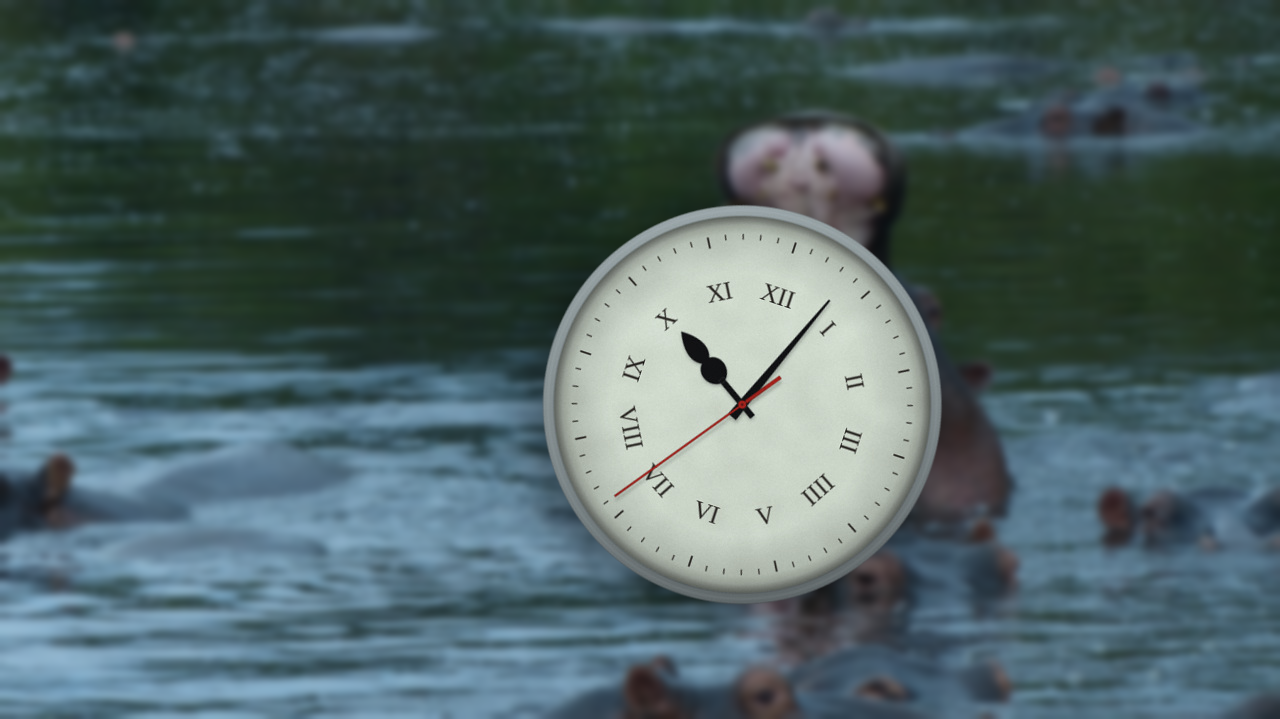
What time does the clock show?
10:03:36
